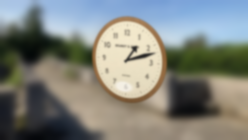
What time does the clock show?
1:12
